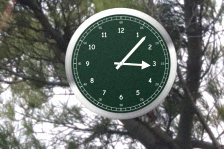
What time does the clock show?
3:07
